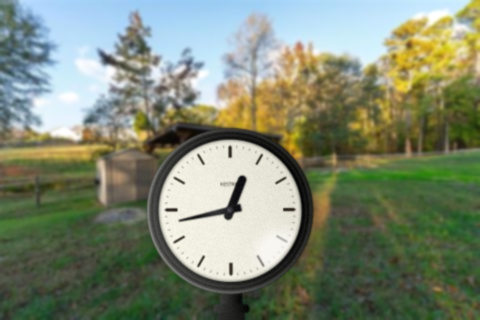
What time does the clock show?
12:43
